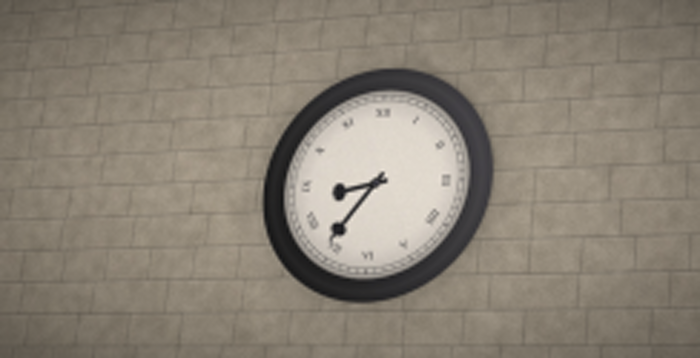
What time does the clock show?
8:36
